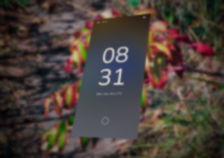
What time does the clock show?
8:31
